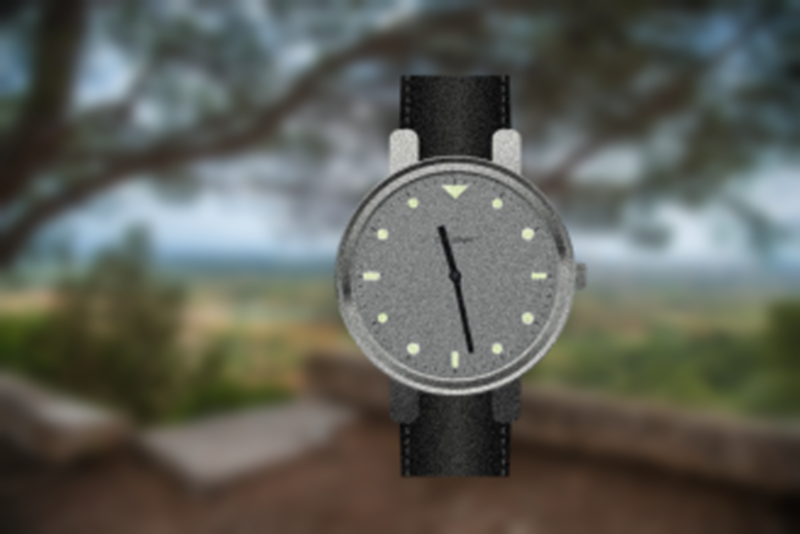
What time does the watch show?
11:28
